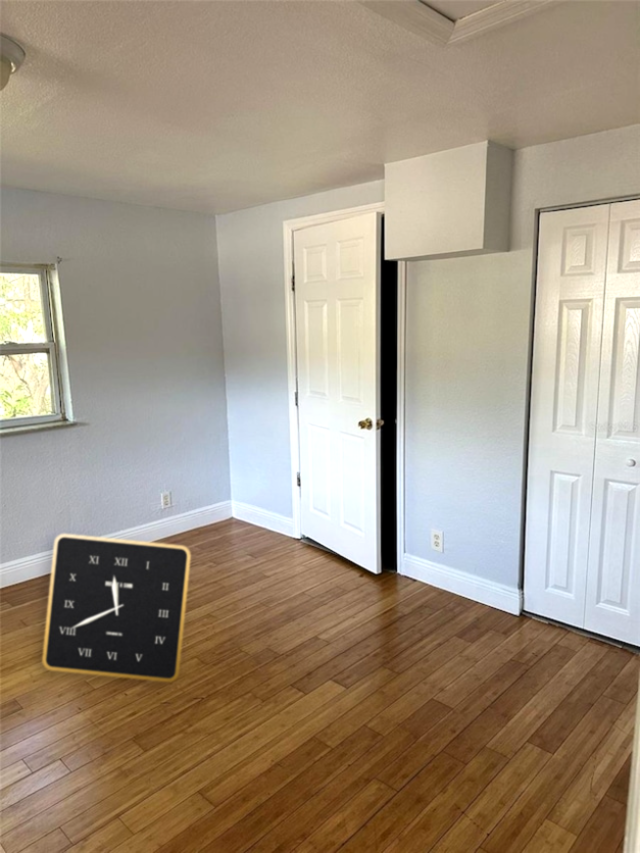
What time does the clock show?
11:40
